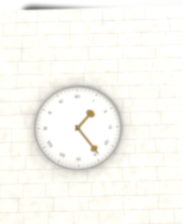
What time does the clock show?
1:24
